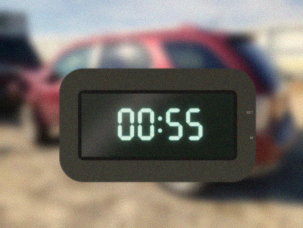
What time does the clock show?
0:55
